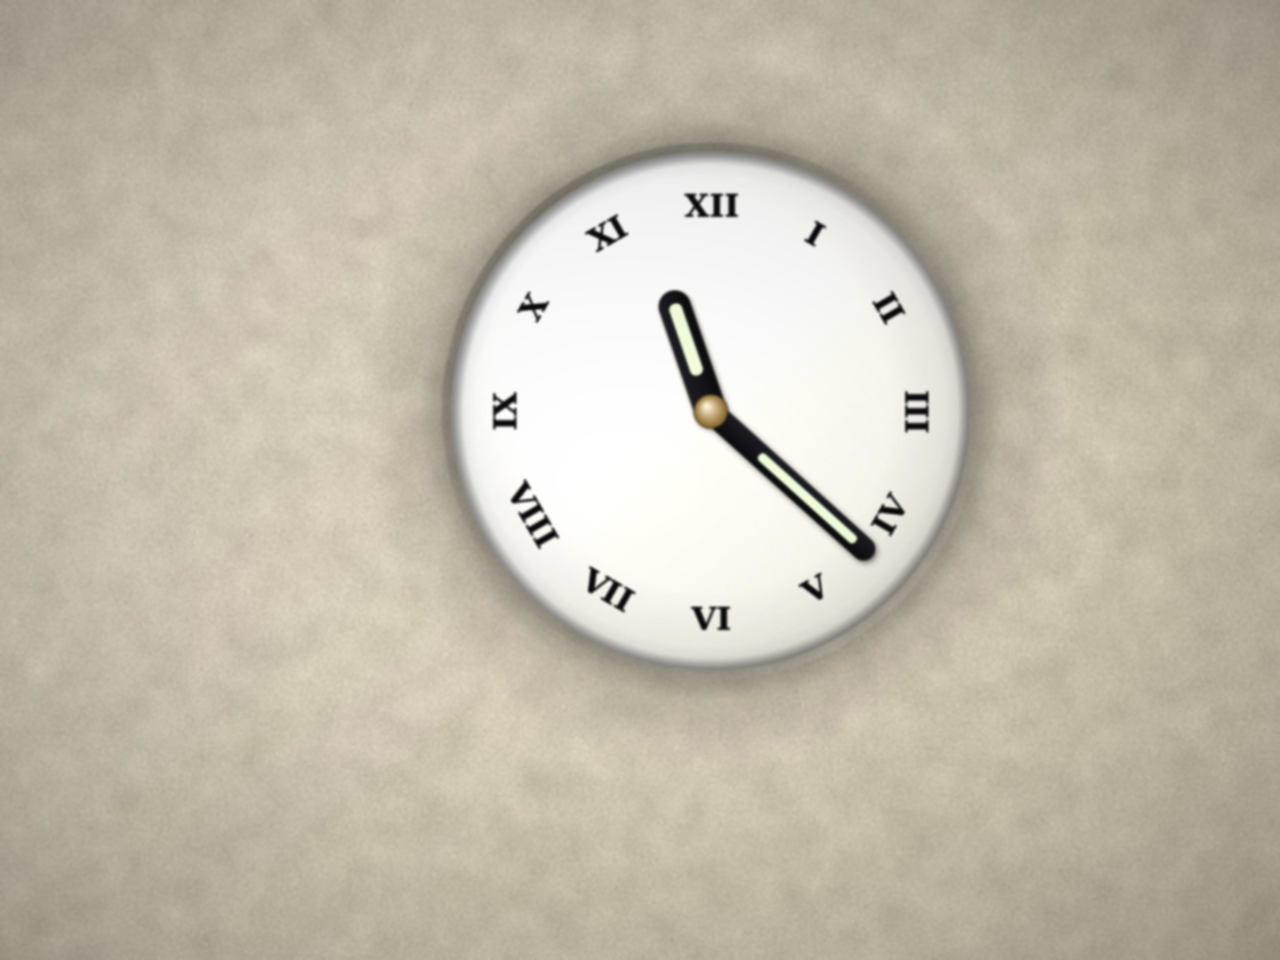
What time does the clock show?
11:22
